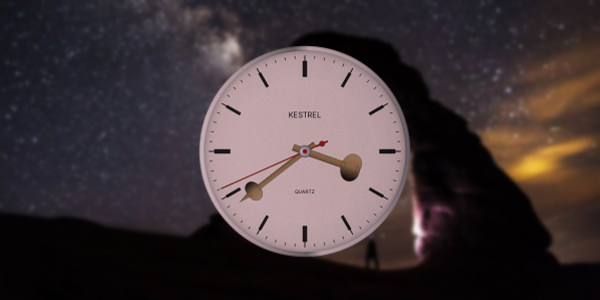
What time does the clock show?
3:38:41
